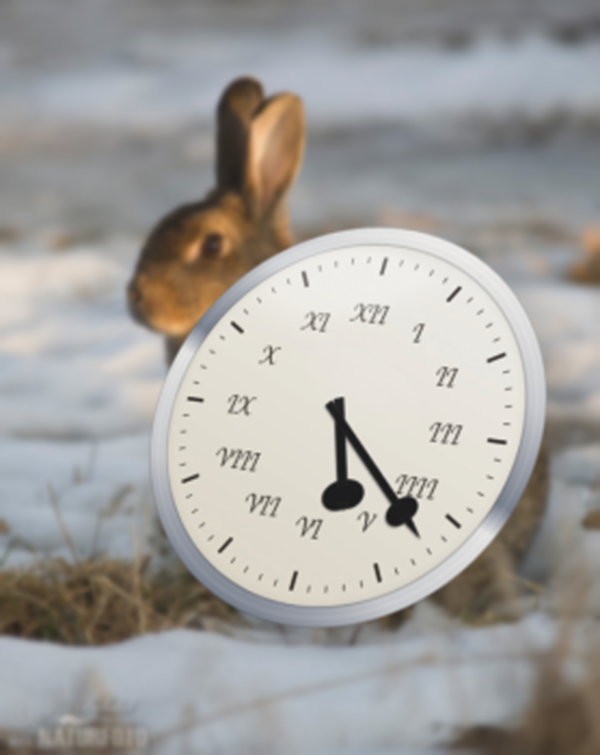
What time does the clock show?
5:22
